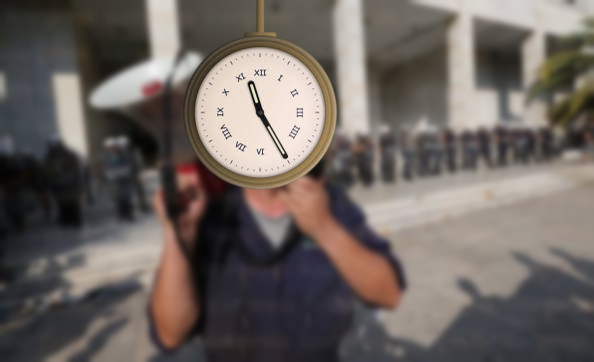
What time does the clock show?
11:25
